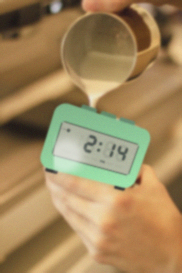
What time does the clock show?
2:14
